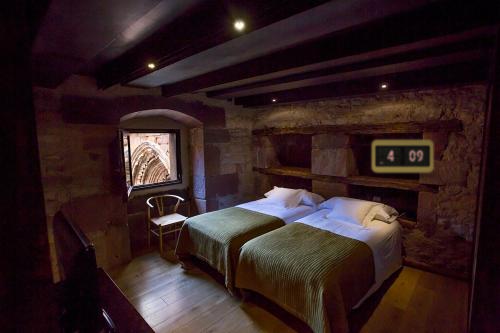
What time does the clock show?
4:09
